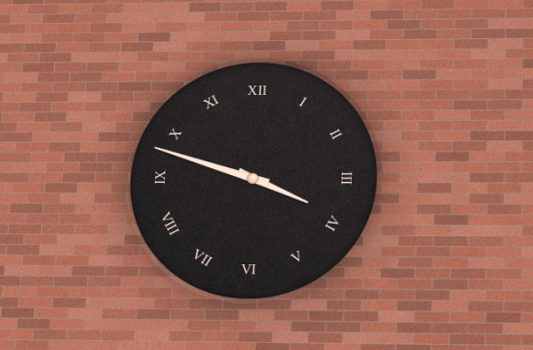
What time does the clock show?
3:48
